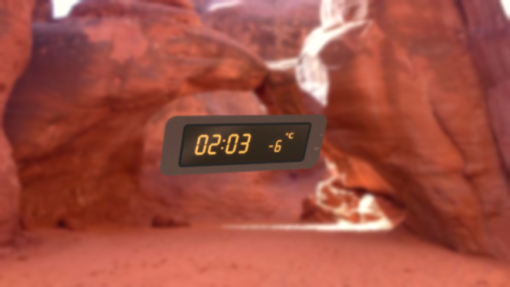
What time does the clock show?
2:03
